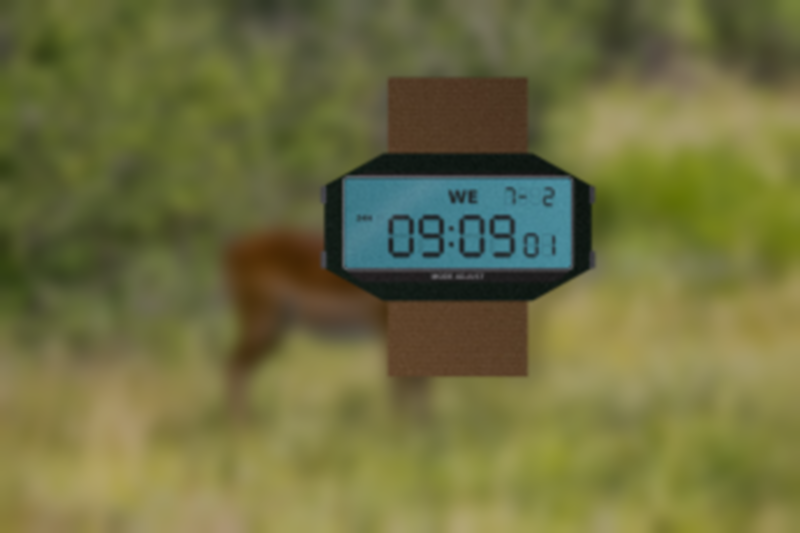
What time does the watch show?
9:09:01
